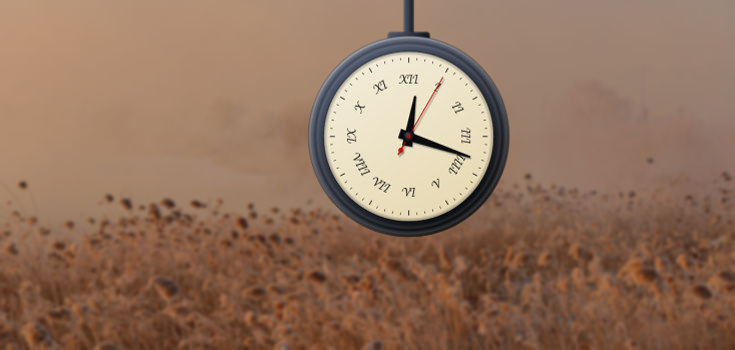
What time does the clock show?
12:18:05
